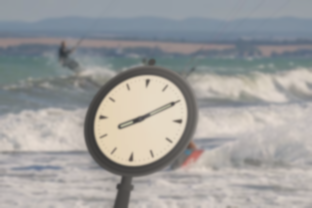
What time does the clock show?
8:10
